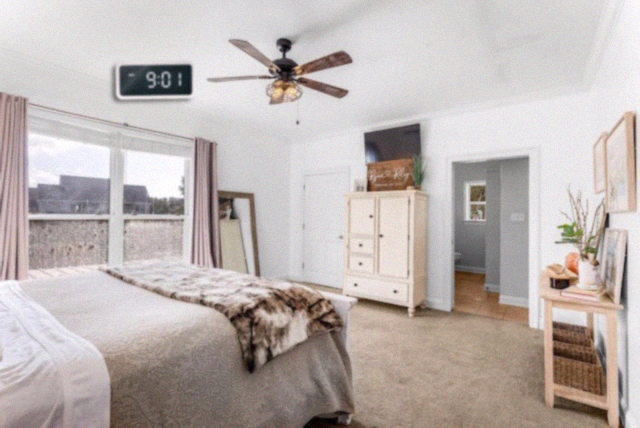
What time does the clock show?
9:01
